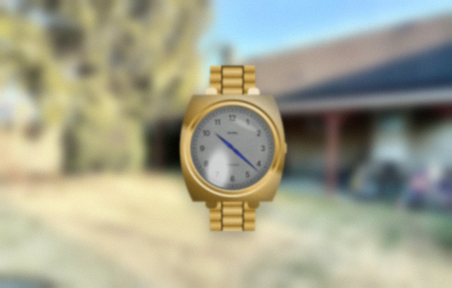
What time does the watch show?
10:22
